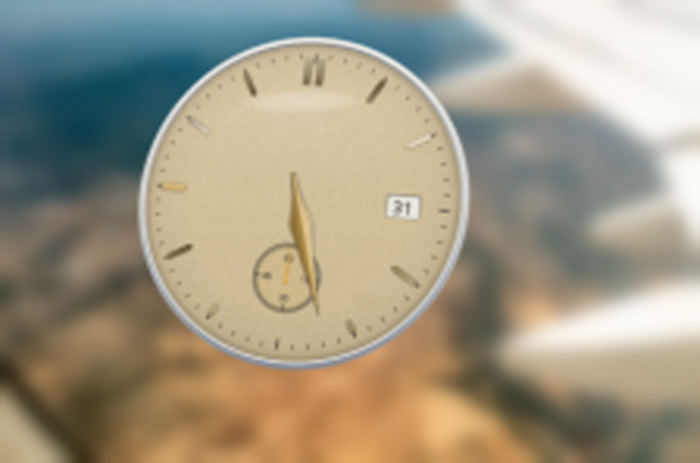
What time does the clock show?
5:27
